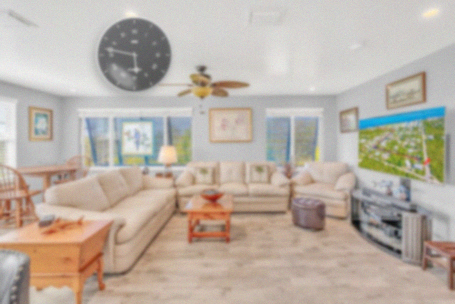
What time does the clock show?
5:47
